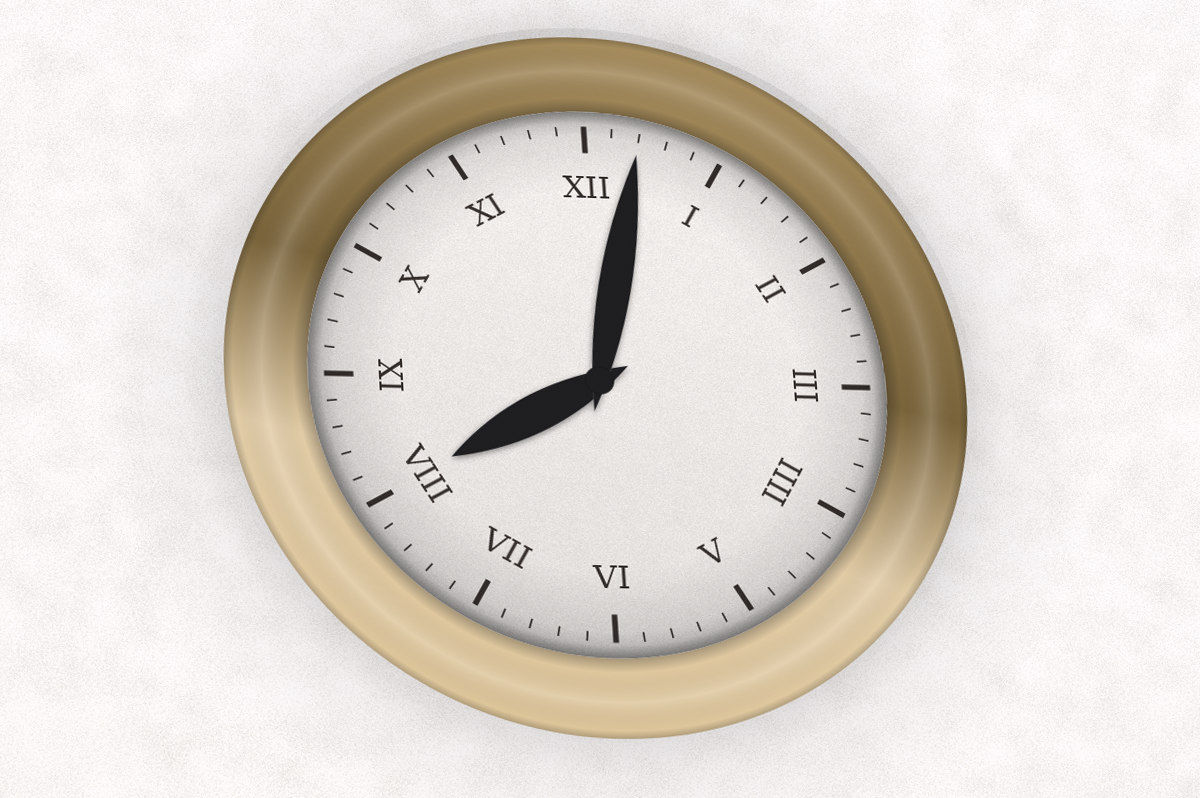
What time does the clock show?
8:02
